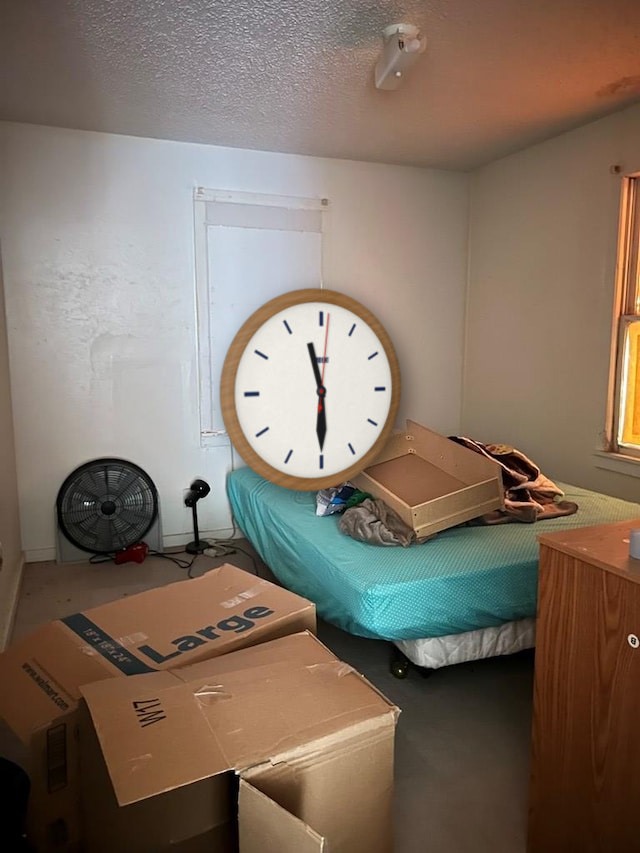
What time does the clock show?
11:30:01
